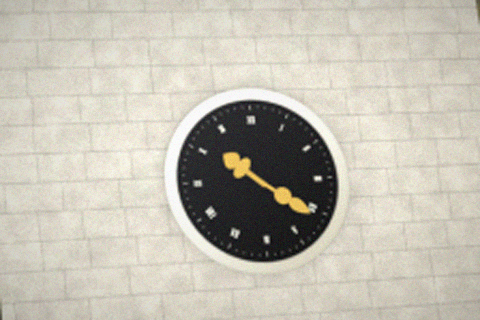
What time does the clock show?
10:21
